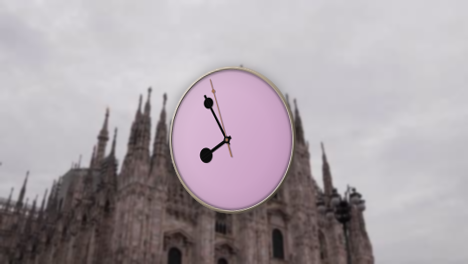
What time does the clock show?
7:54:57
